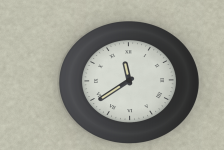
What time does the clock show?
11:39
